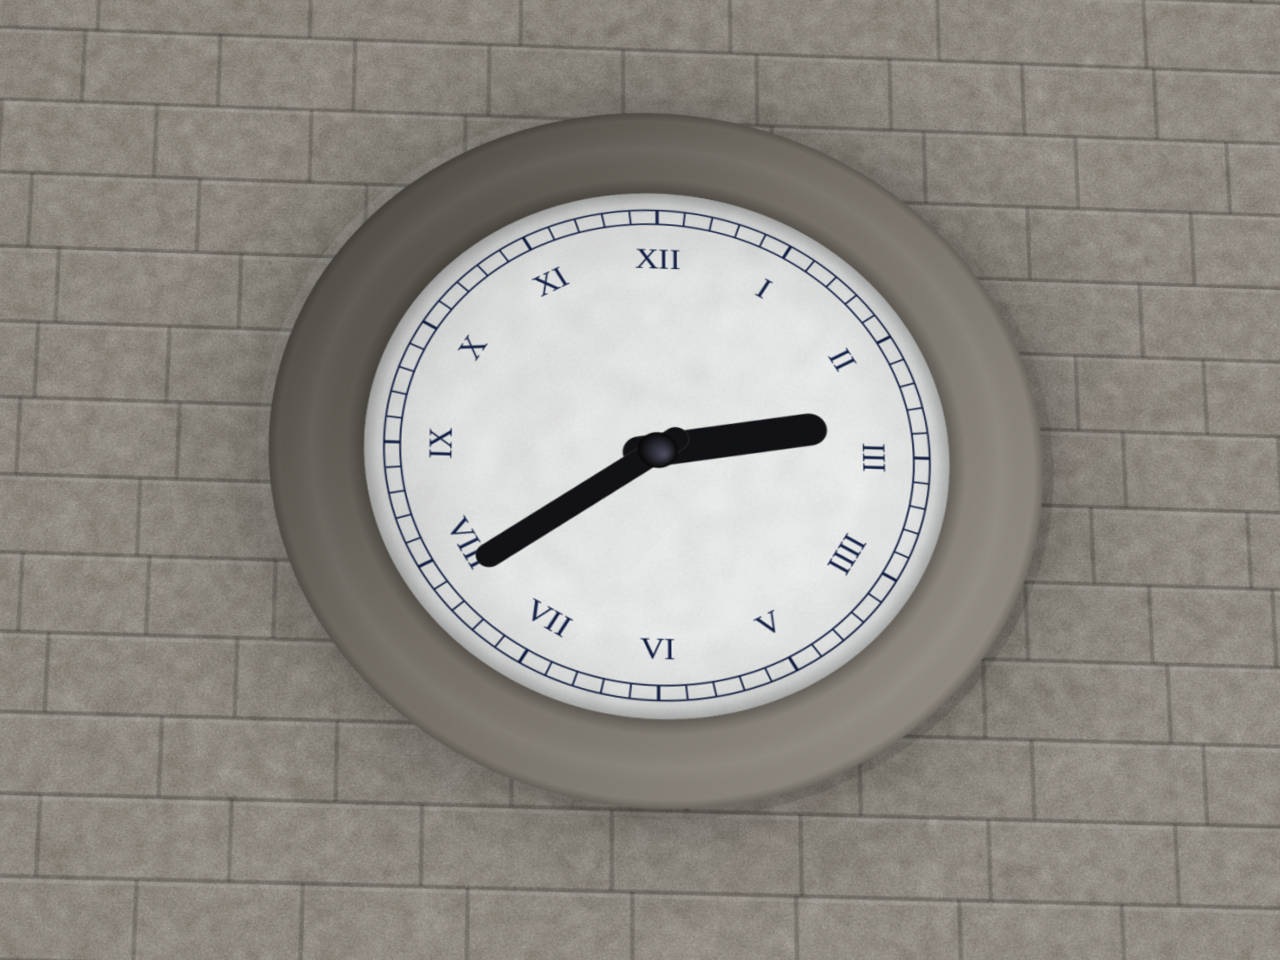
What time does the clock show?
2:39
